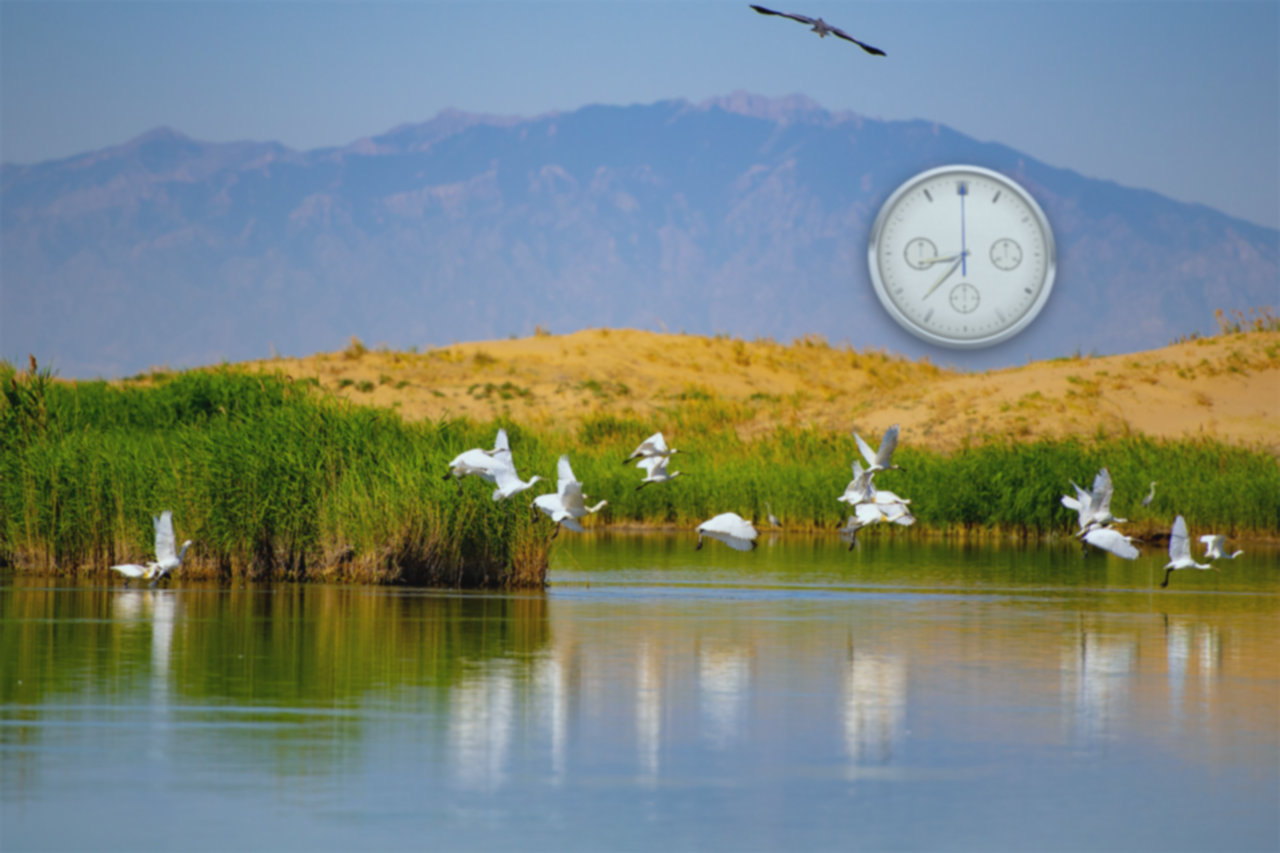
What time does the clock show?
8:37
